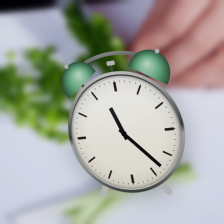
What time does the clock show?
11:23
